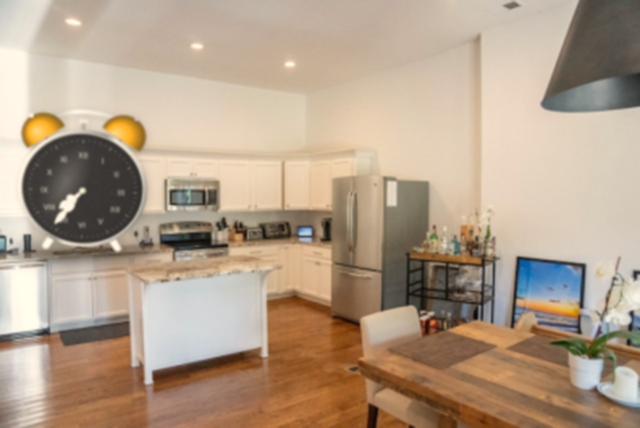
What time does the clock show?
7:36
